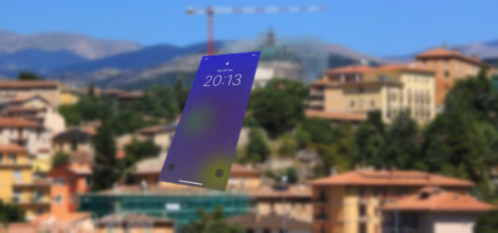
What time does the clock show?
20:13
